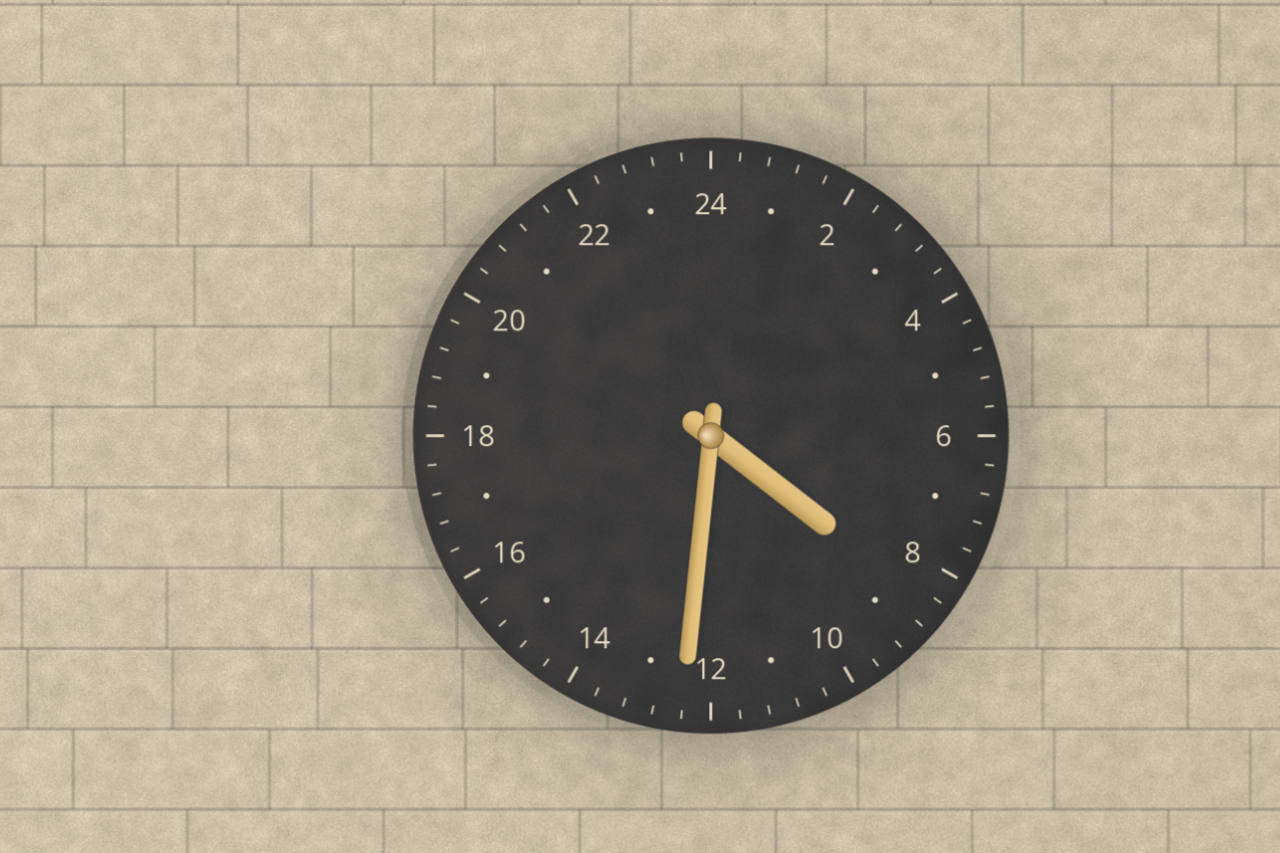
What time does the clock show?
8:31
